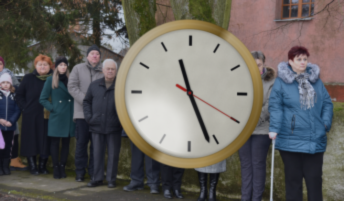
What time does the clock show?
11:26:20
